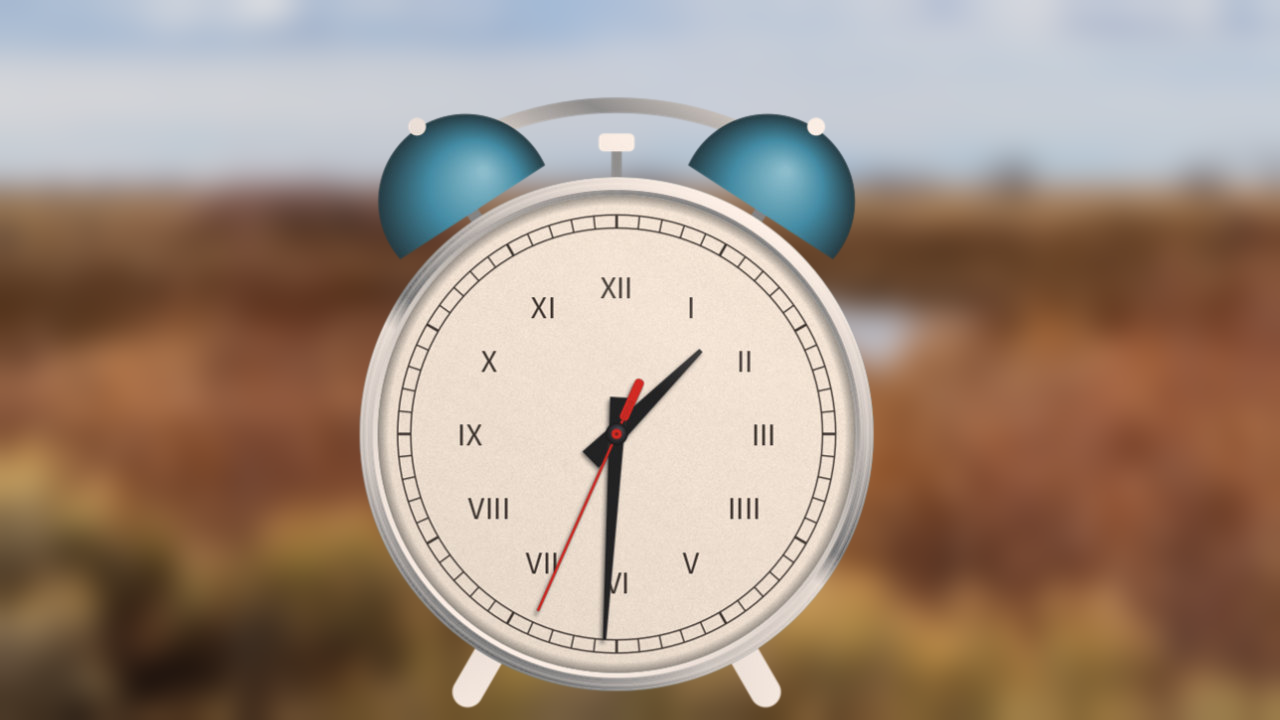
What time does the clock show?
1:30:34
